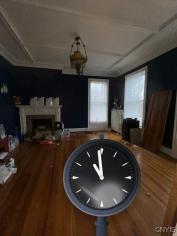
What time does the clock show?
10:59
